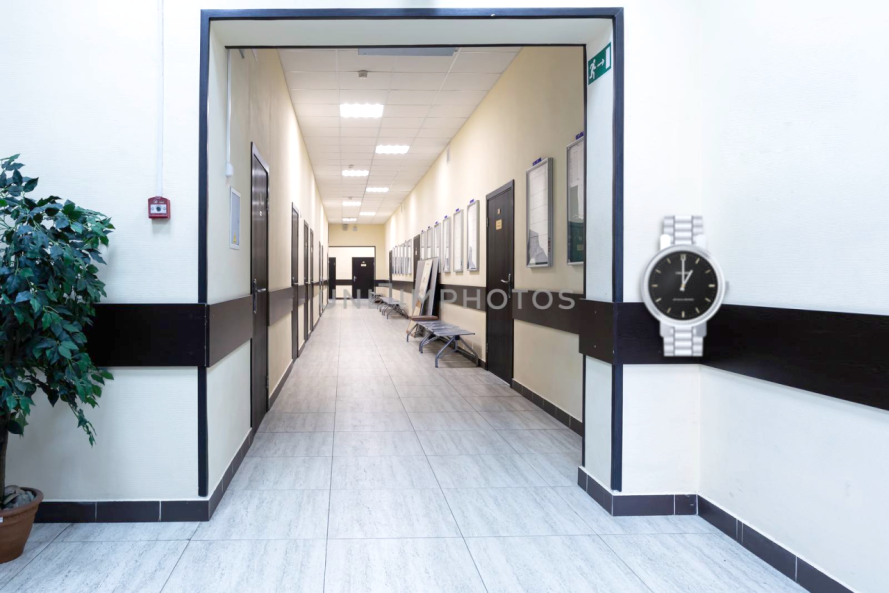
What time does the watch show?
1:00
